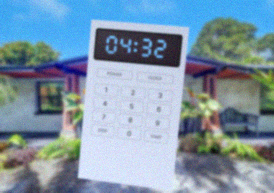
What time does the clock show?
4:32
